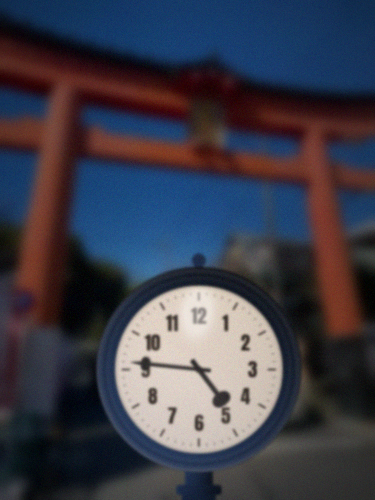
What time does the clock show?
4:46
